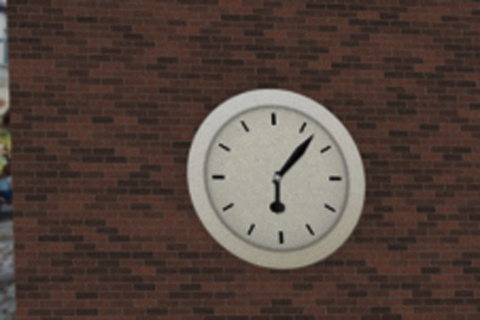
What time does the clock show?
6:07
